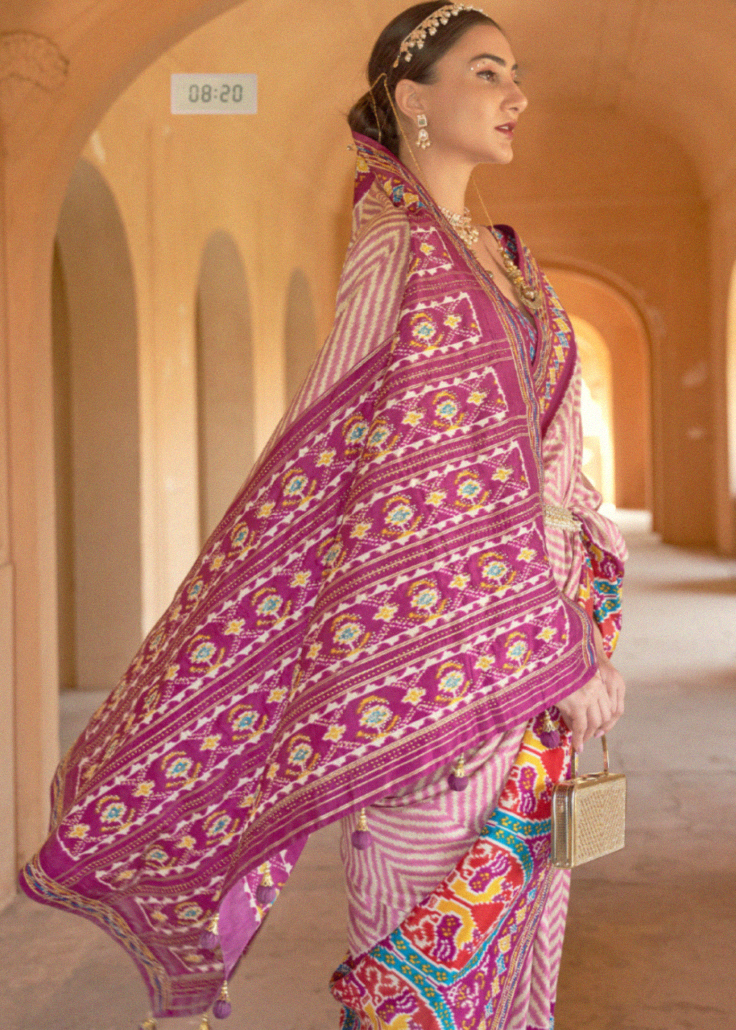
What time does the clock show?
8:20
